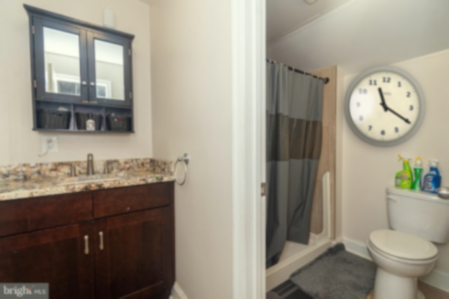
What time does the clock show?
11:20
